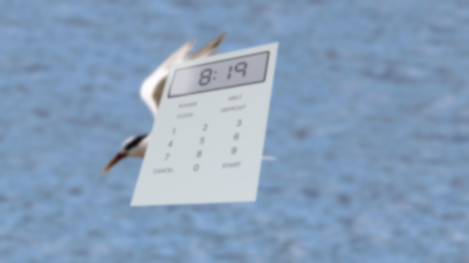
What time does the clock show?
8:19
